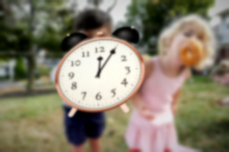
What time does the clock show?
12:05
